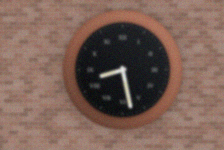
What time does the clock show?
8:28
